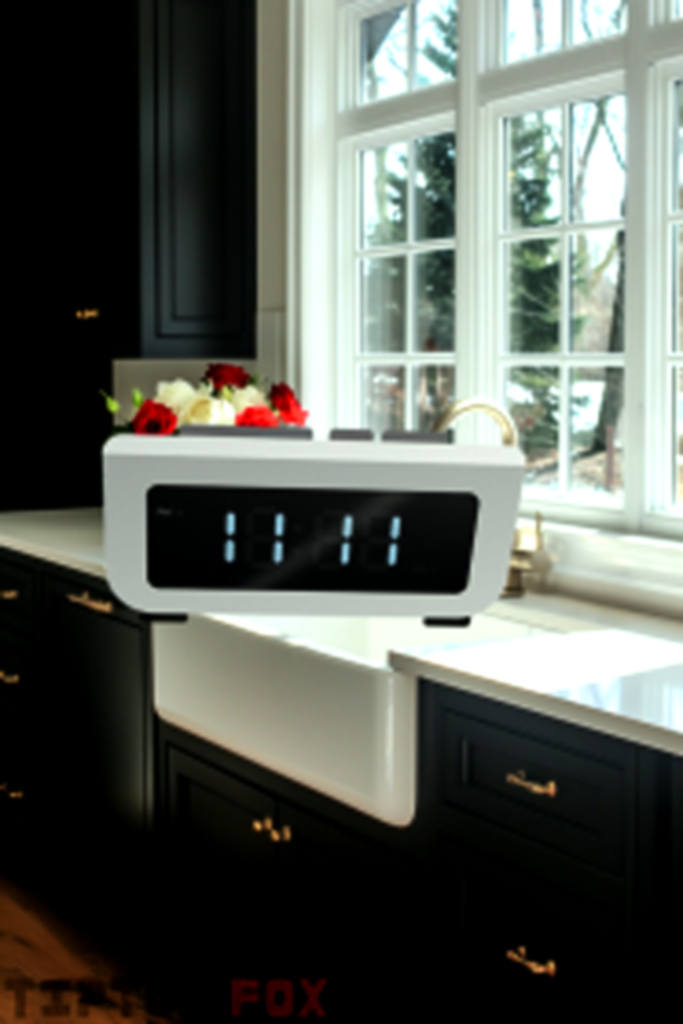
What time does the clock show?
11:11
